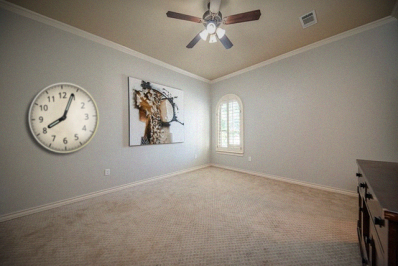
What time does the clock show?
8:04
